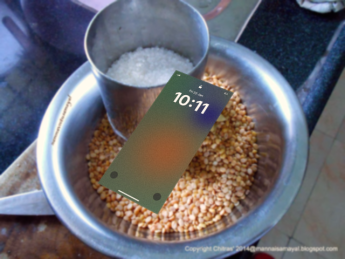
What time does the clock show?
10:11
